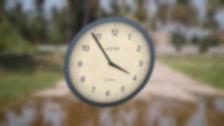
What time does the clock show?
3:54
